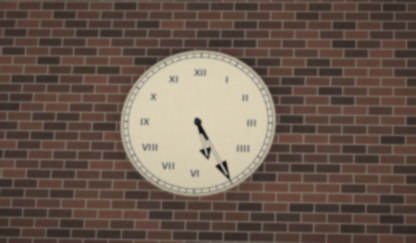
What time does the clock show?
5:25
